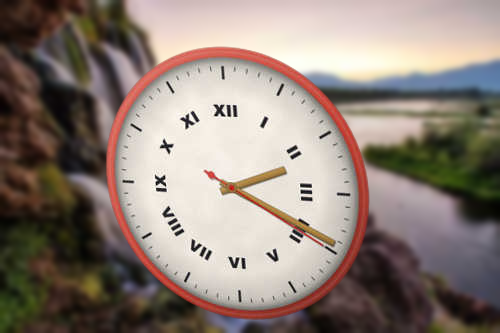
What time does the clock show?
2:19:20
